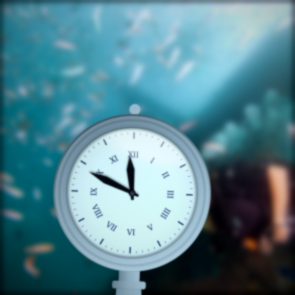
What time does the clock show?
11:49
